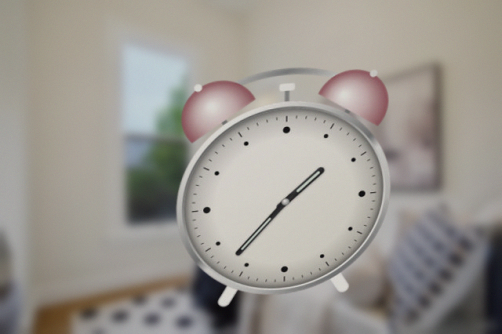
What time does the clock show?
1:37
